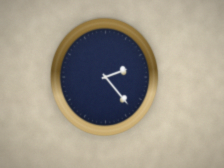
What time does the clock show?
2:23
